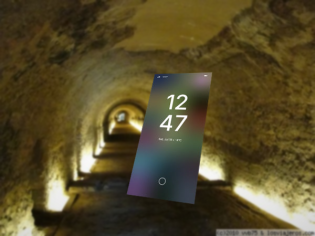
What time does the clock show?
12:47
